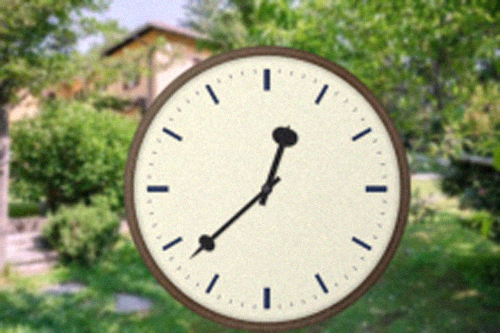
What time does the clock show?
12:38
